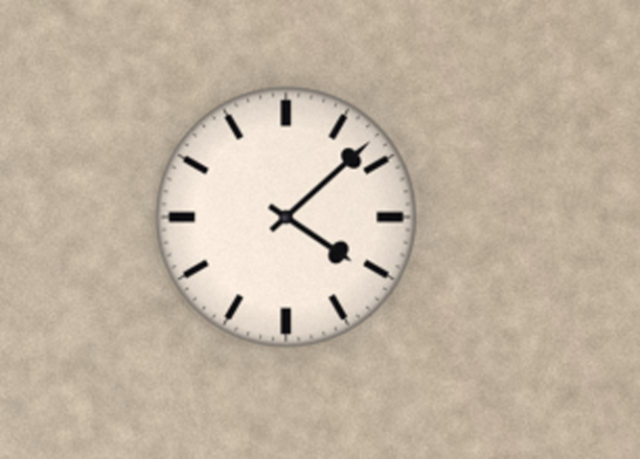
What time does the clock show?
4:08
